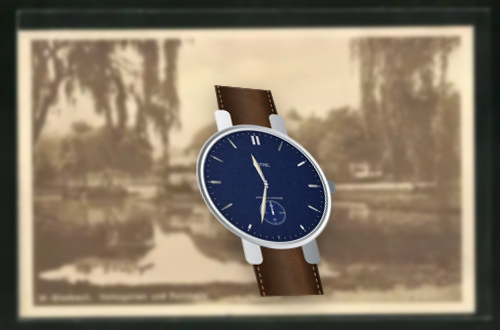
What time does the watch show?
11:33
